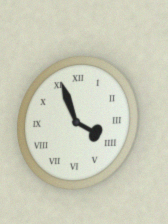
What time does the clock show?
3:56
